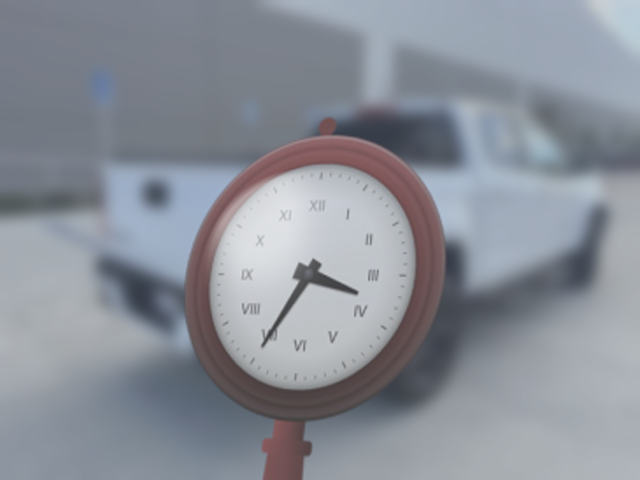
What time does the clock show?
3:35
